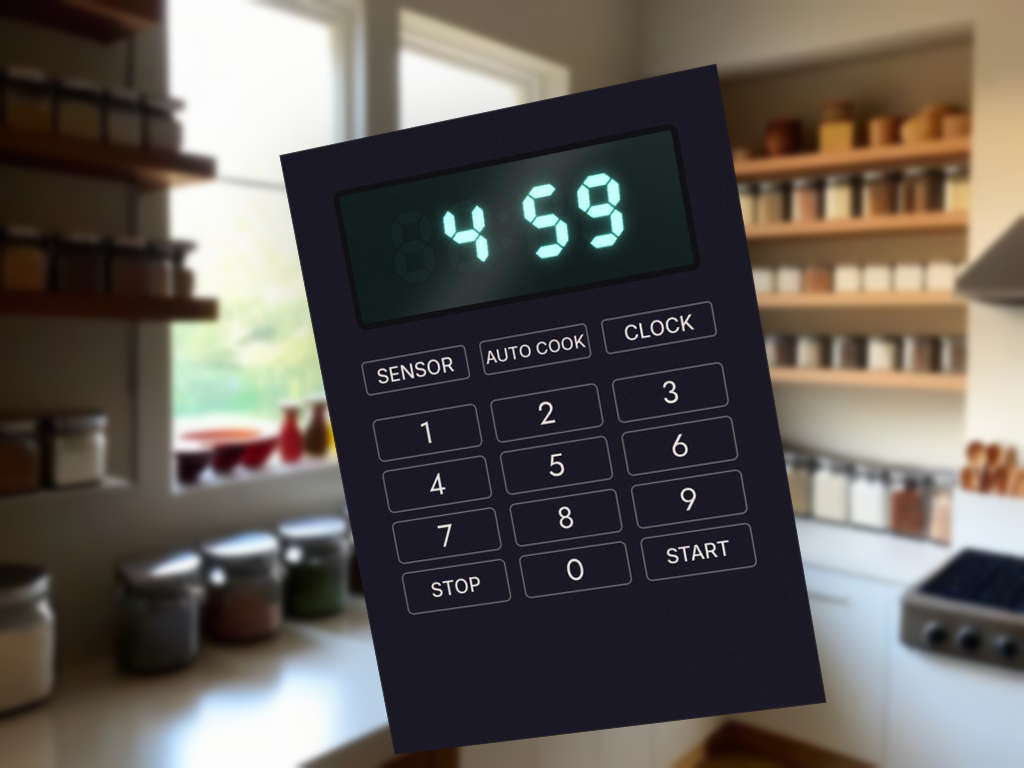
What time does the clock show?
4:59
